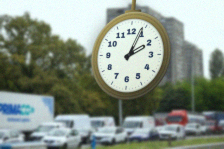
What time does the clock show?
2:04
